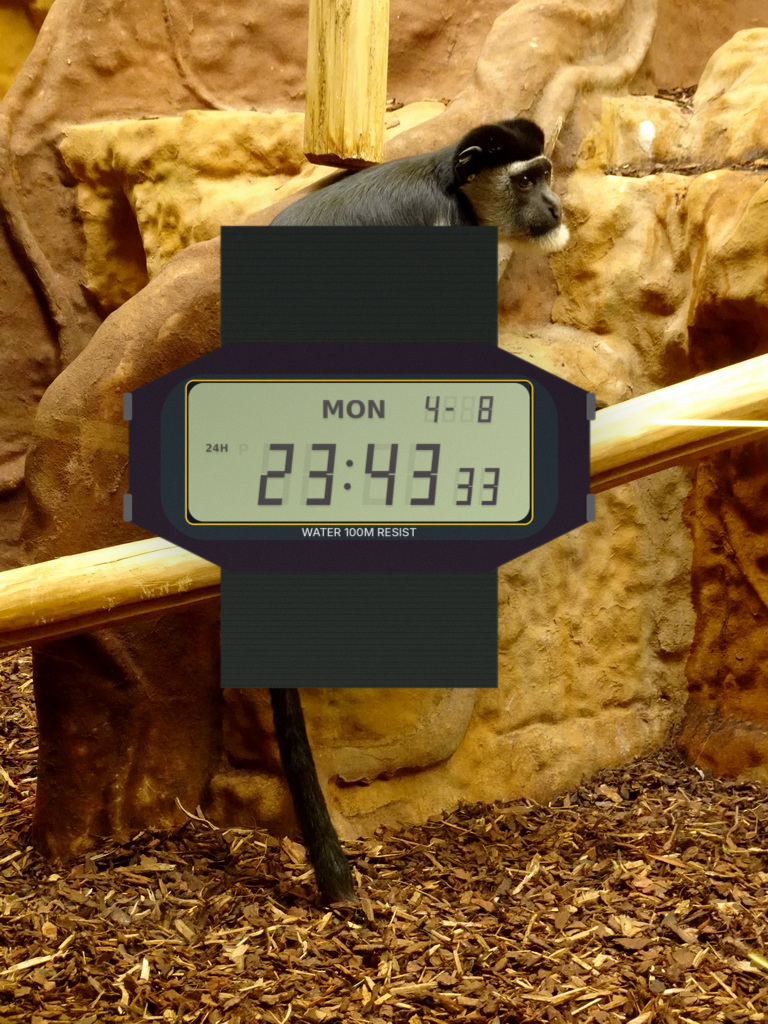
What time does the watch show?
23:43:33
